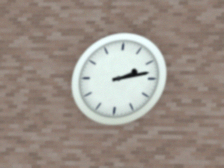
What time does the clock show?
2:13
